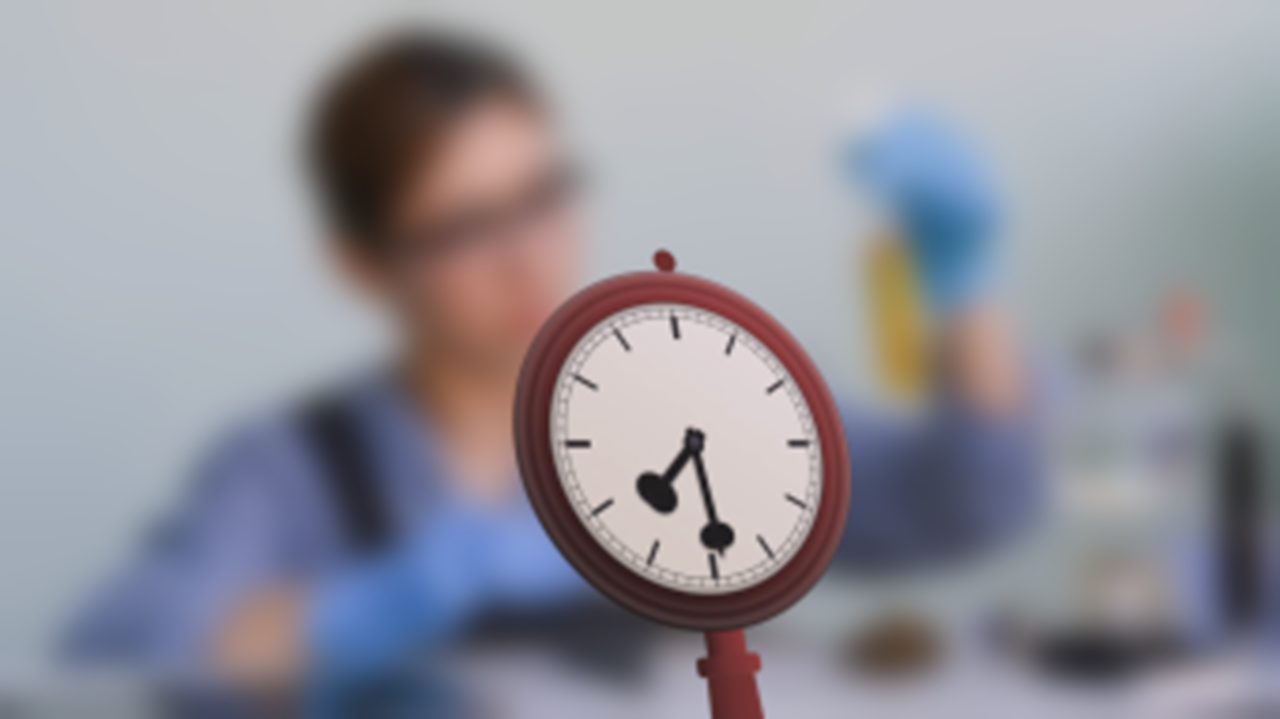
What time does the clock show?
7:29
